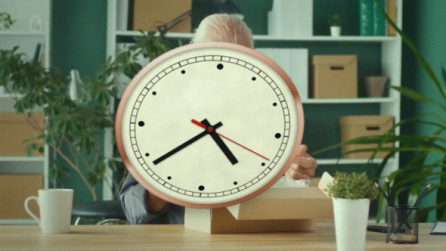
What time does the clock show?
4:38:19
